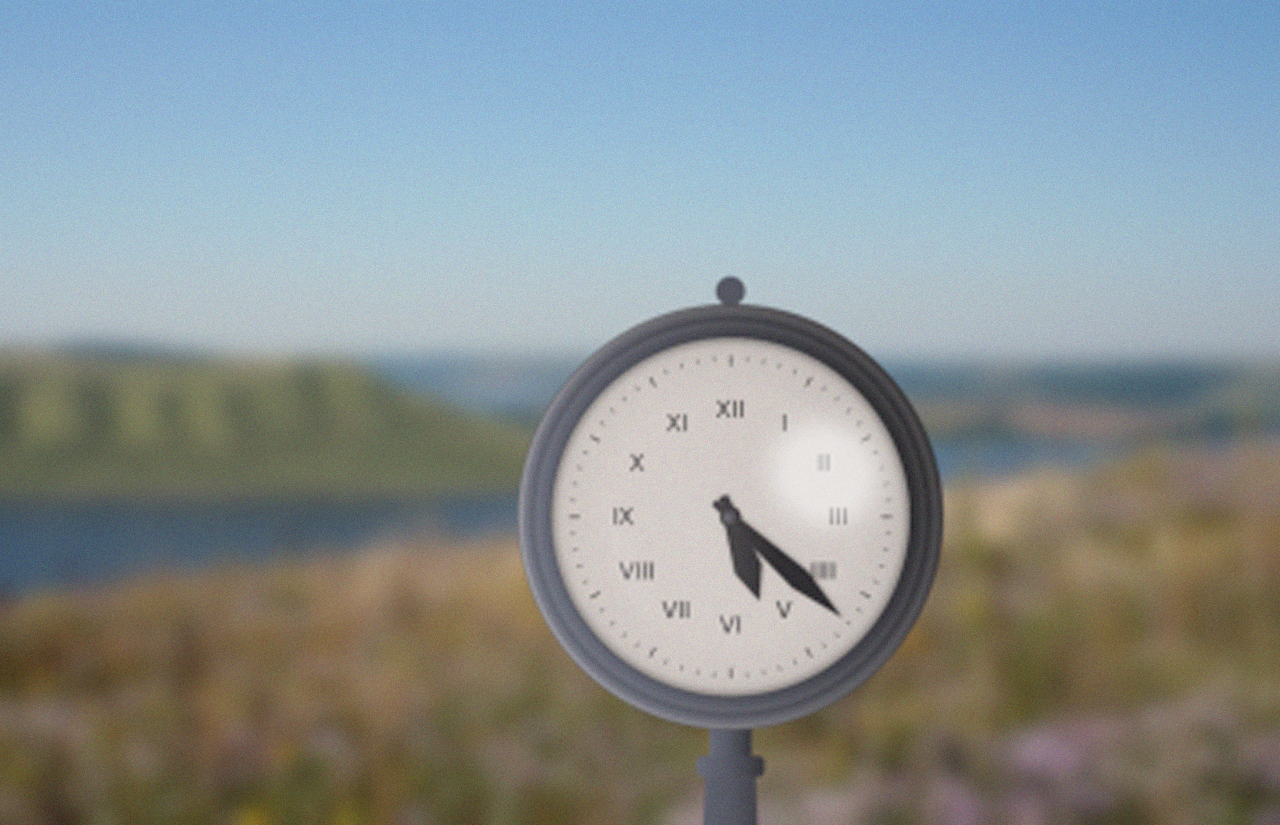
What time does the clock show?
5:22
